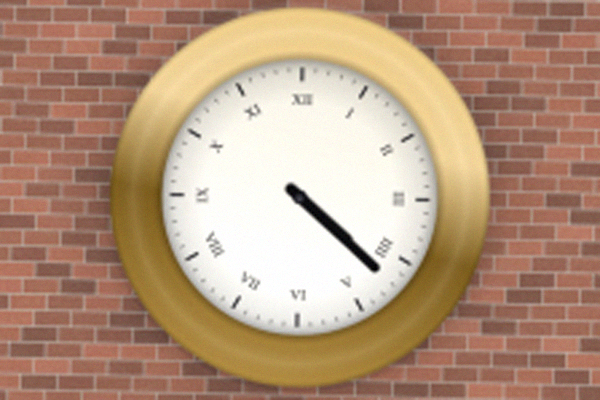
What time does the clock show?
4:22
